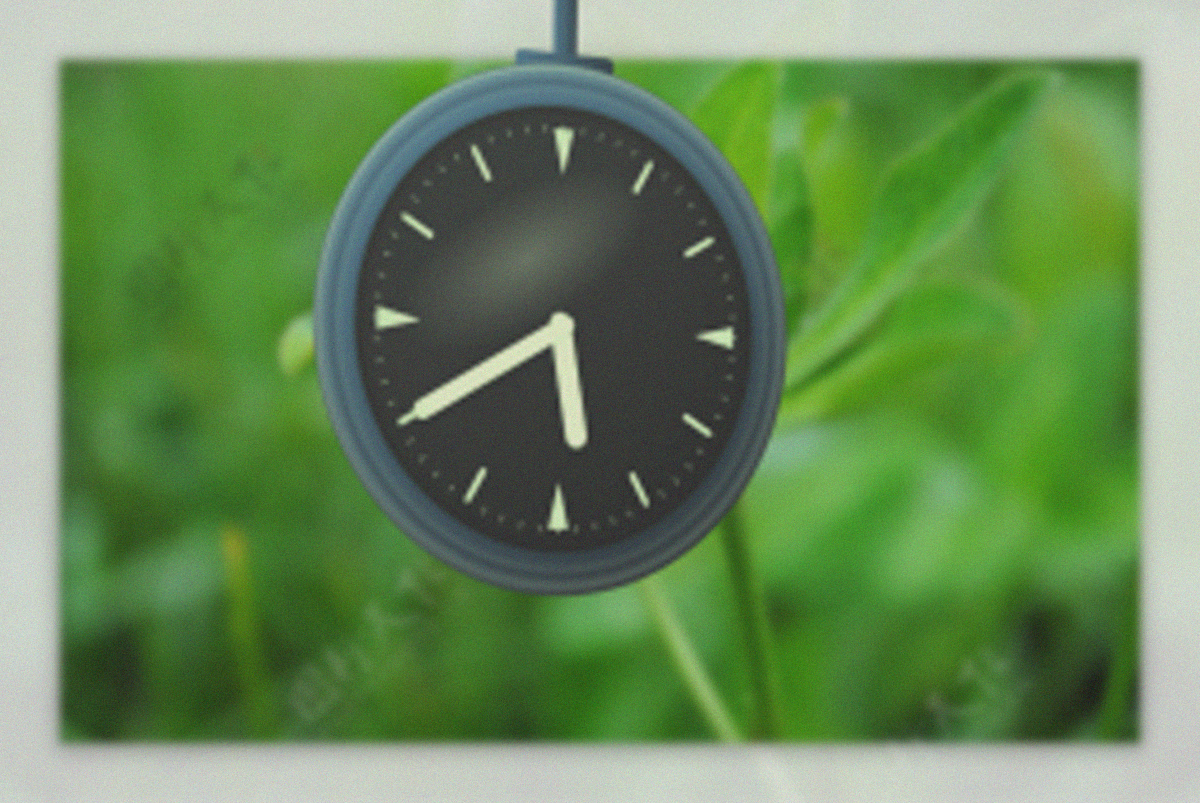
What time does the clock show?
5:40
